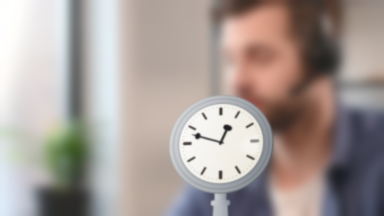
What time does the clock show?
12:48
